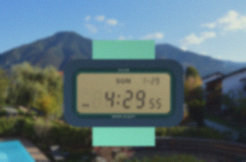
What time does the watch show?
4:29
